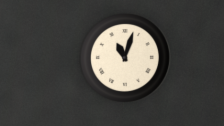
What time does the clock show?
11:03
